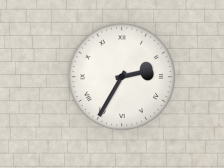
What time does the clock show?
2:35
